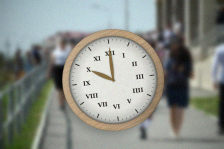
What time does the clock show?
10:00
